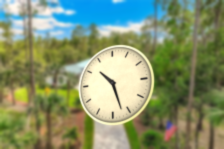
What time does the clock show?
10:27
